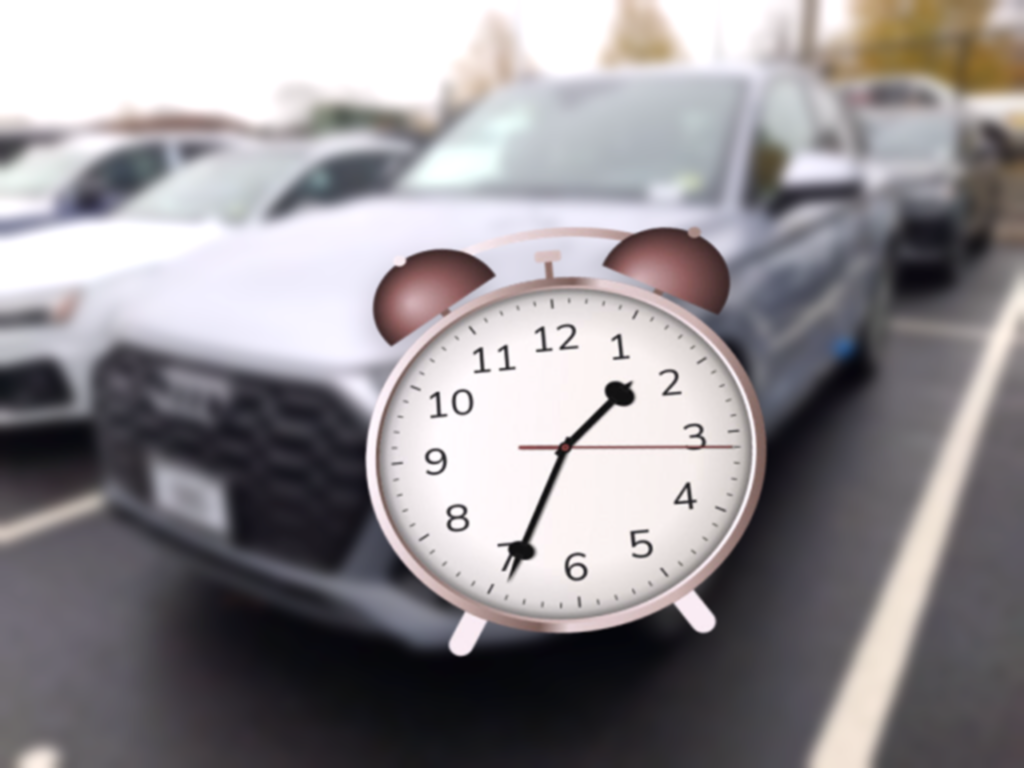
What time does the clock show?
1:34:16
